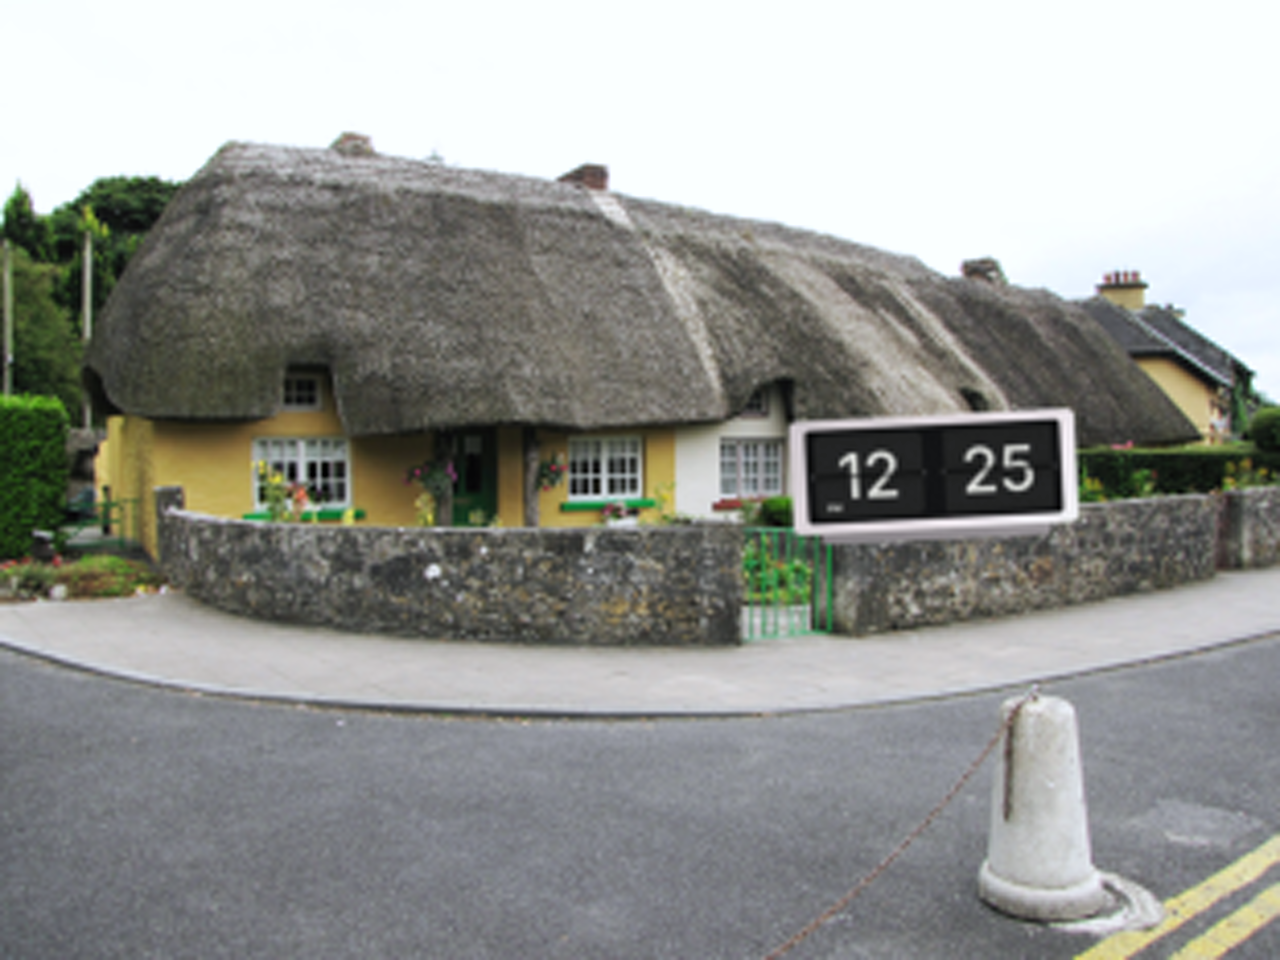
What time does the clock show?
12:25
